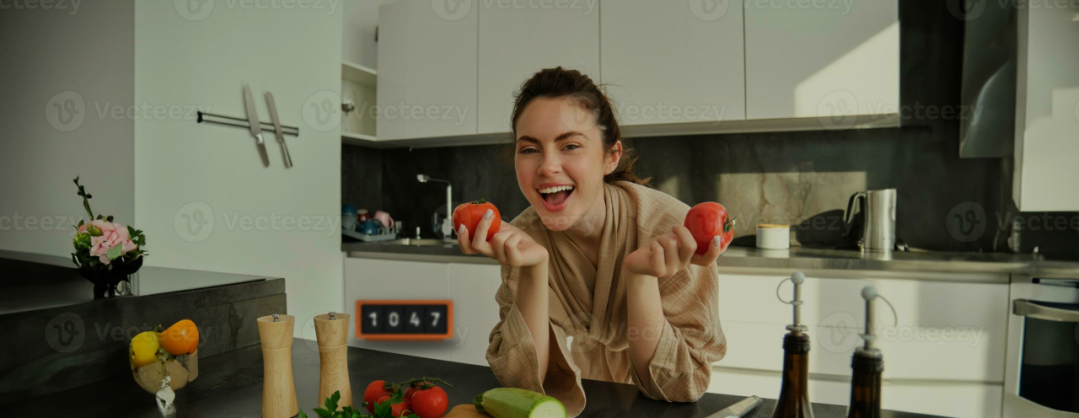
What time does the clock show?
10:47
